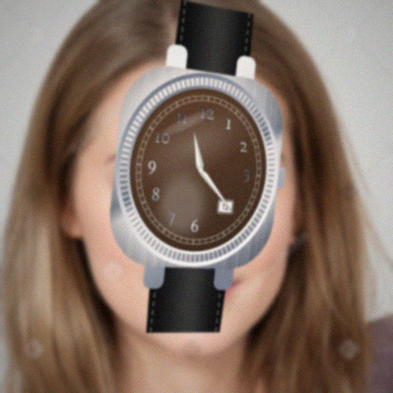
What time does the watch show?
11:22
